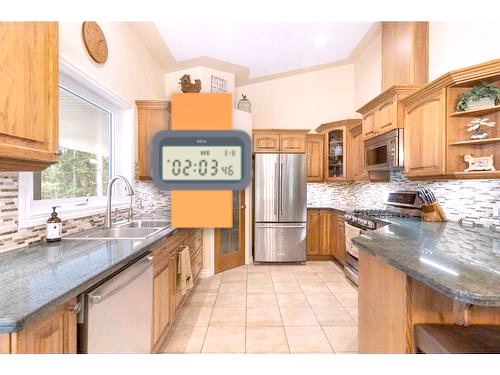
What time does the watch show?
2:03:46
